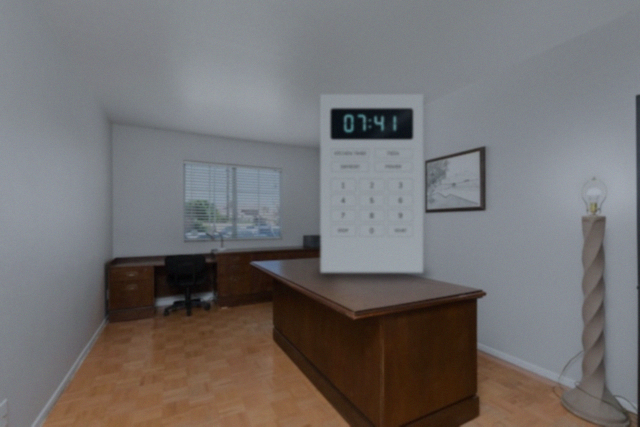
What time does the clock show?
7:41
